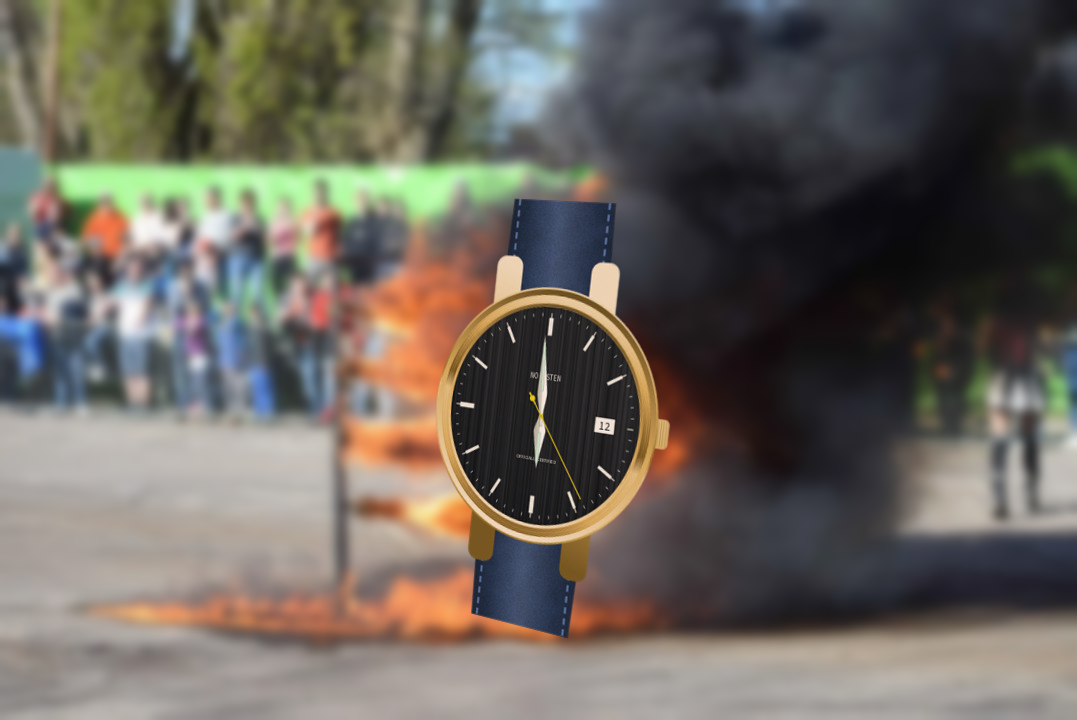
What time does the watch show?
5:59:24
